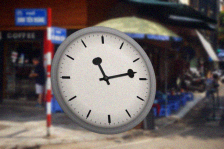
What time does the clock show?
11:13
